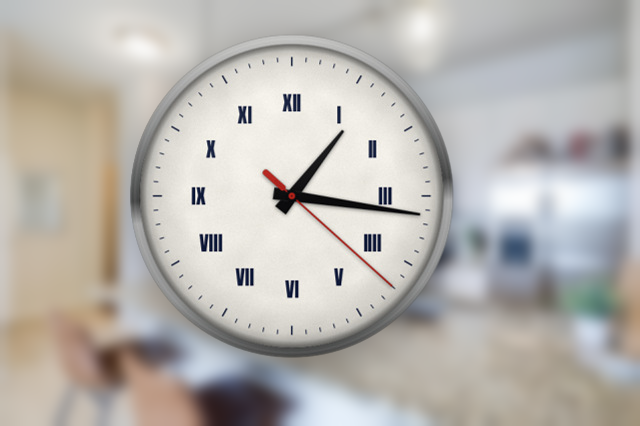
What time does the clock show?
1:16:22
